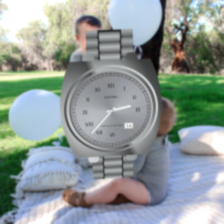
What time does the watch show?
2:37
